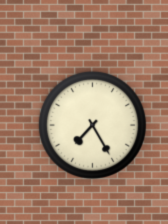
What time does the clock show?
7:25
